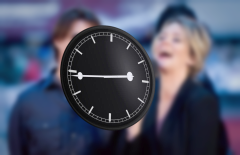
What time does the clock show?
2:44
